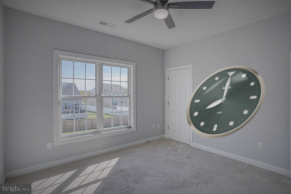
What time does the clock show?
8:00
